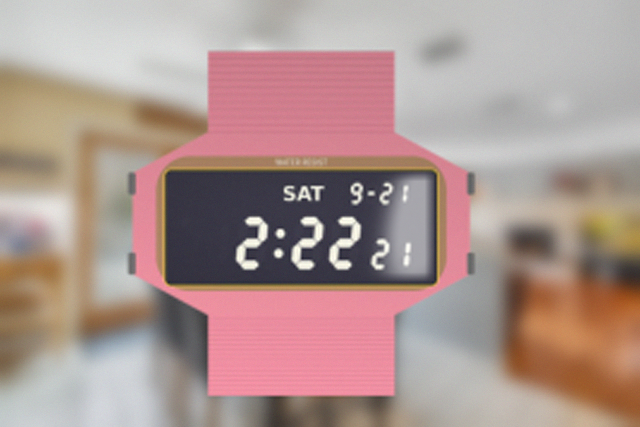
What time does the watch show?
2:22:21
